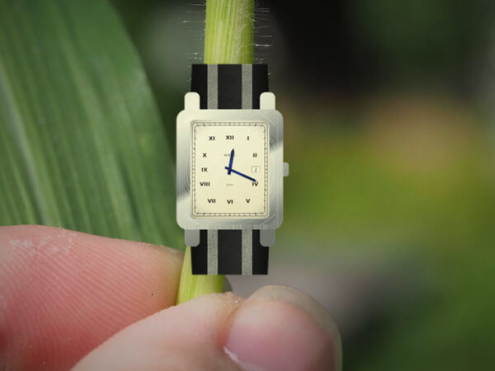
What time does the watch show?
12:19
